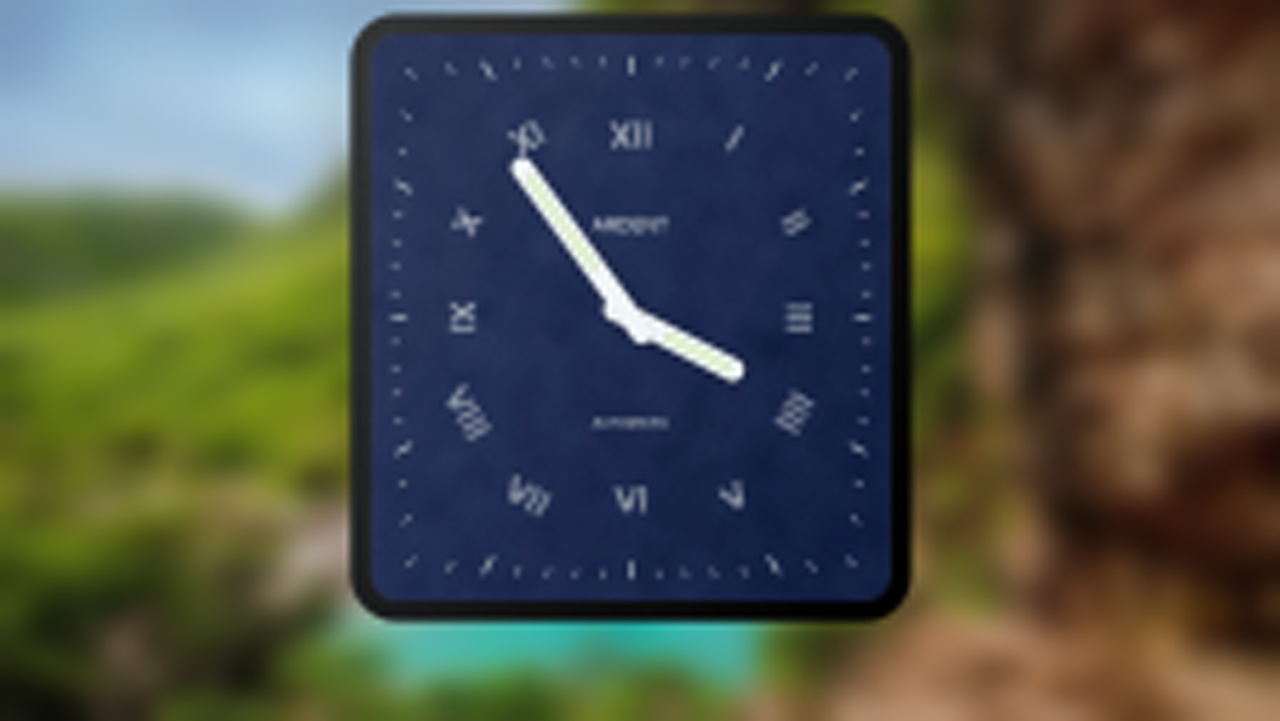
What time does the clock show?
3:54
